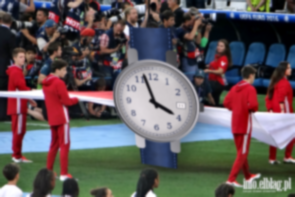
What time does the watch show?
3:57
